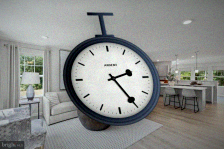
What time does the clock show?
2:25
